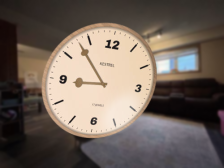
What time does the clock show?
8:53
